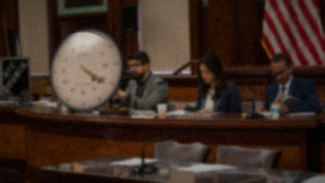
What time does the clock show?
4:21
